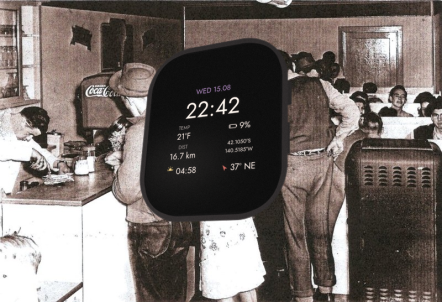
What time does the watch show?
22:42
